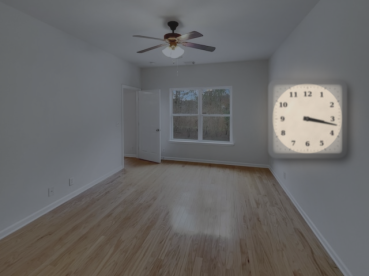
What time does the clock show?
3:17
